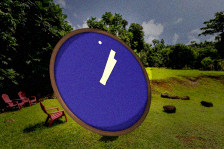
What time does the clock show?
1:04
